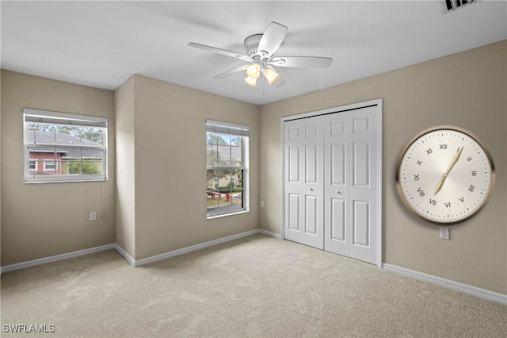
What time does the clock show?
7:06
